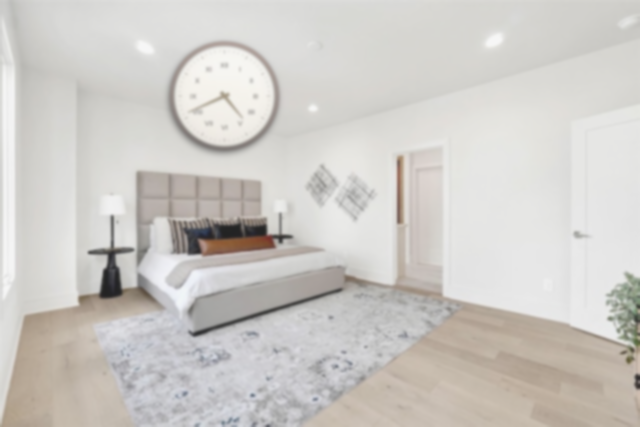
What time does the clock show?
4:41
